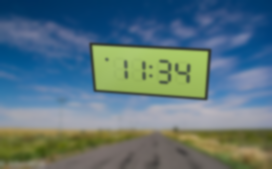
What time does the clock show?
11:34
